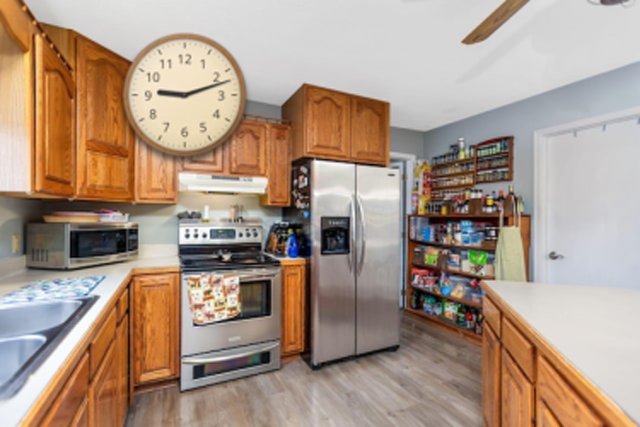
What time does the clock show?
9:12
